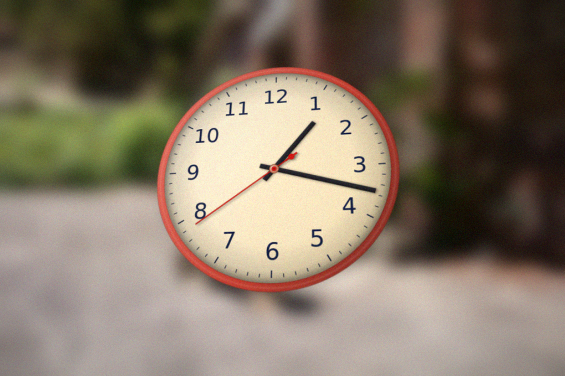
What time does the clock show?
1:17:39
